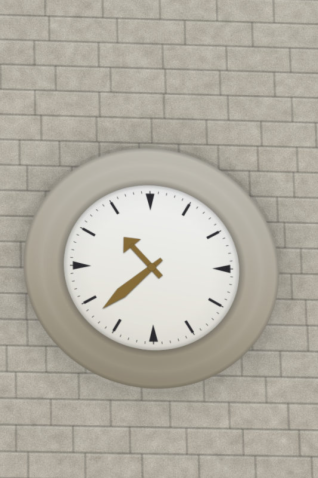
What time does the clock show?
10:38
